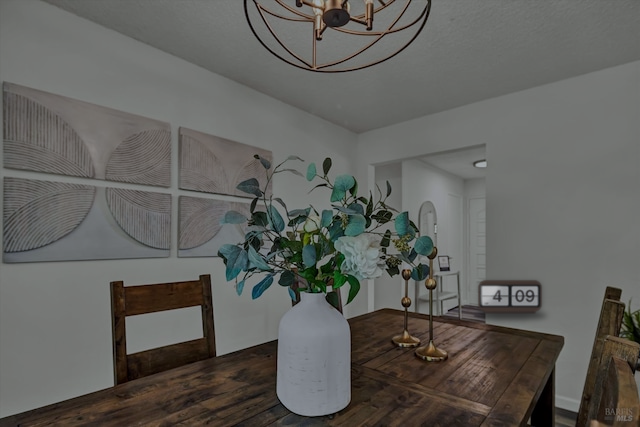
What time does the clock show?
4:09
